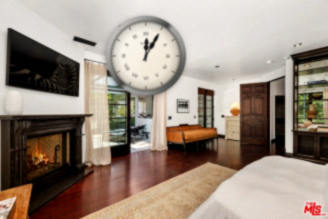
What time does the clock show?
12:05
